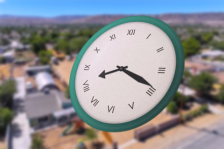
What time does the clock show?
8:19
